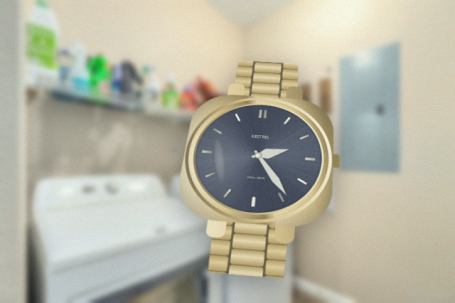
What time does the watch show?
2:24
